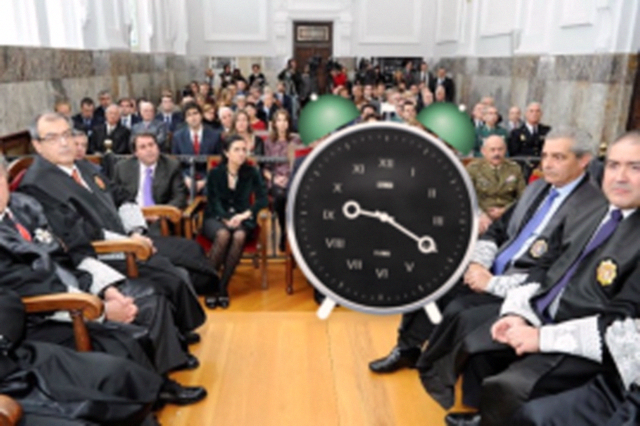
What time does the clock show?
9:20
